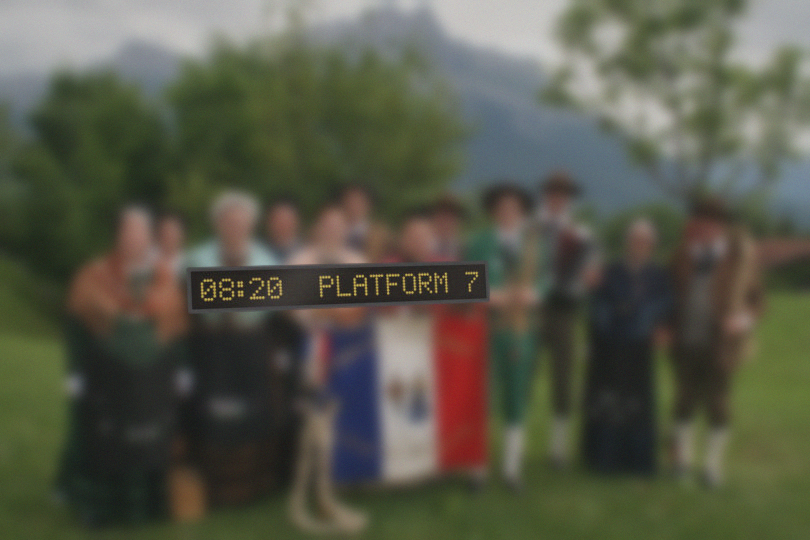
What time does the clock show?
8:20
